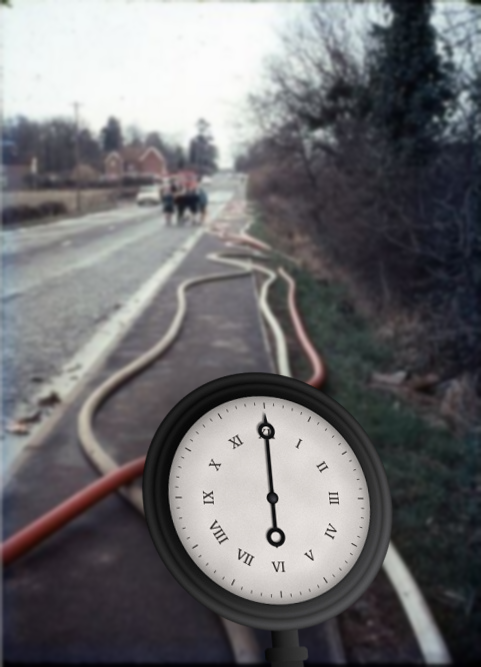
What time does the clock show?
6:00
